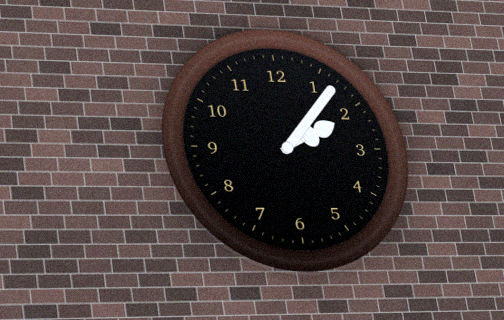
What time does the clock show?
2:07
